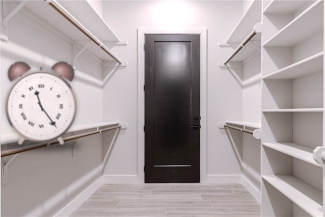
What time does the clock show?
11:24
